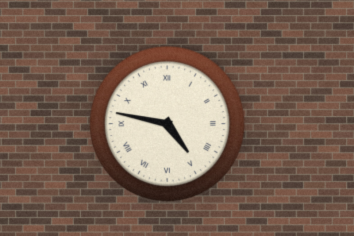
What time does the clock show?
4:47
